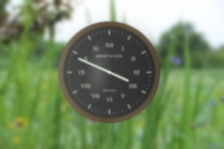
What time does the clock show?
3:49
